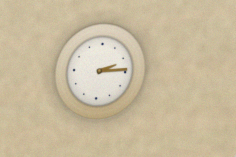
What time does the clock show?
2:14
